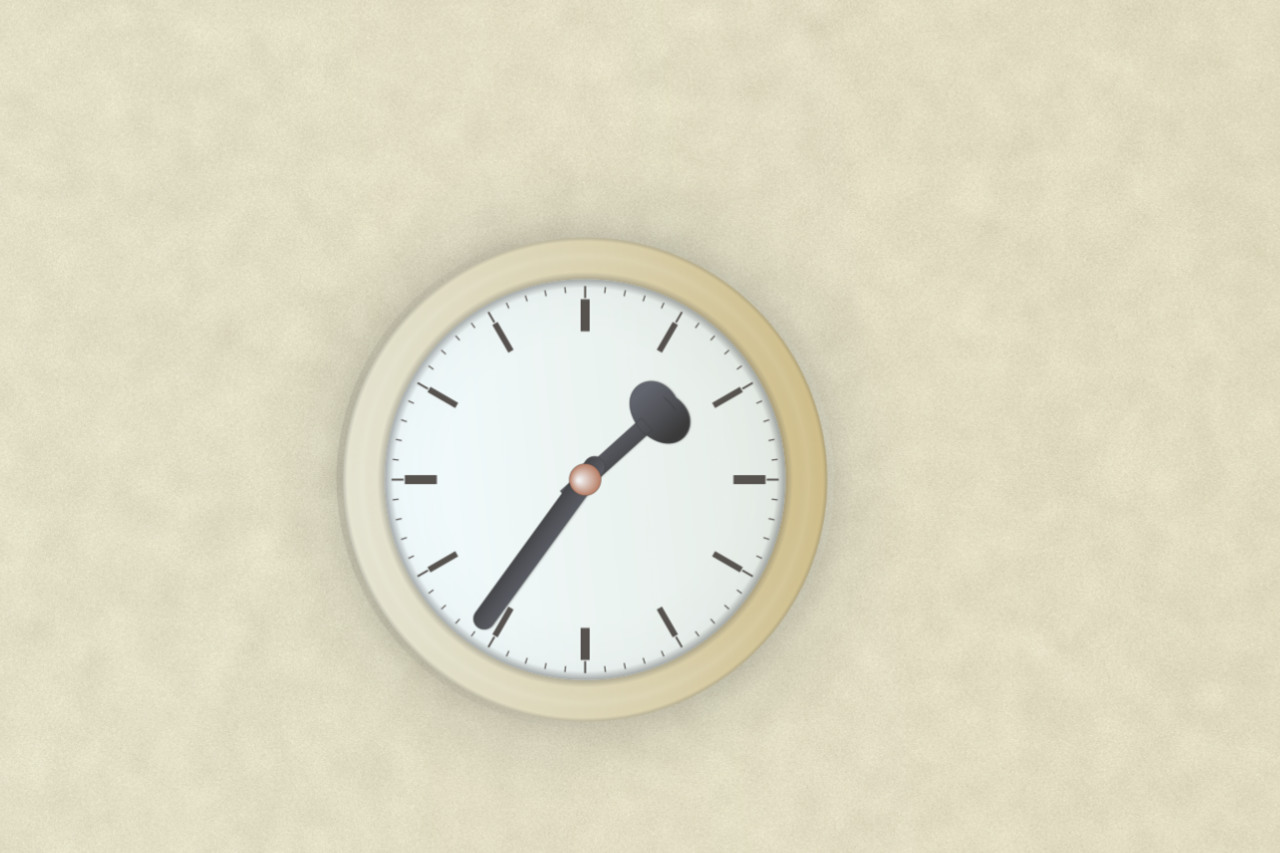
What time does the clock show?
1:36
